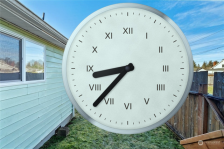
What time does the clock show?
8:37
